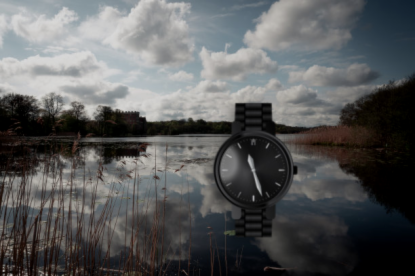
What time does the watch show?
11:27
